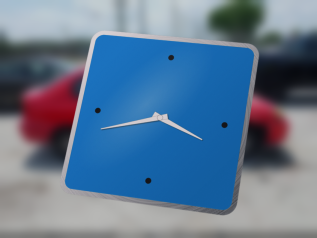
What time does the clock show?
3:42
